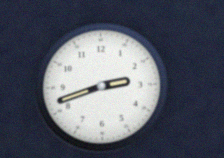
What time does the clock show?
2:42
